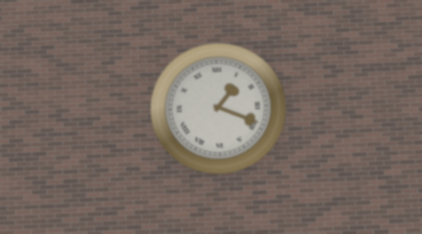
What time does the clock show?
1:19
